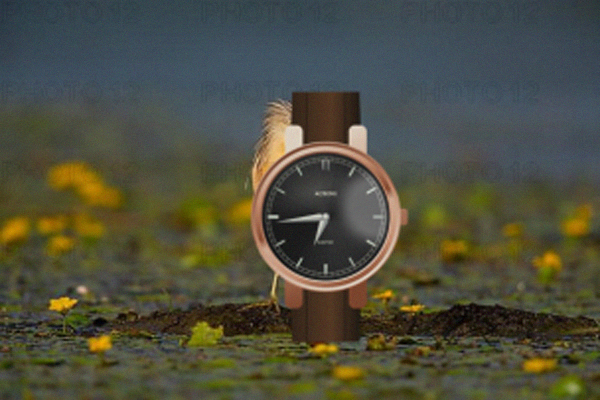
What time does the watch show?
6:44
